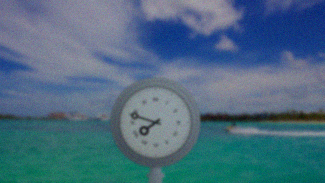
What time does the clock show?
7:48
